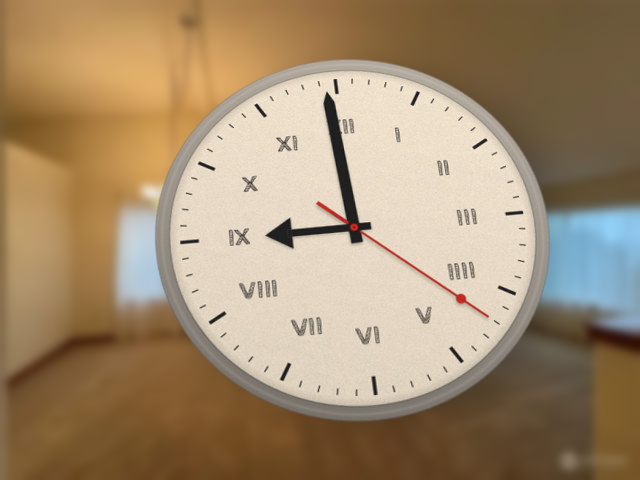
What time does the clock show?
8:59:22
